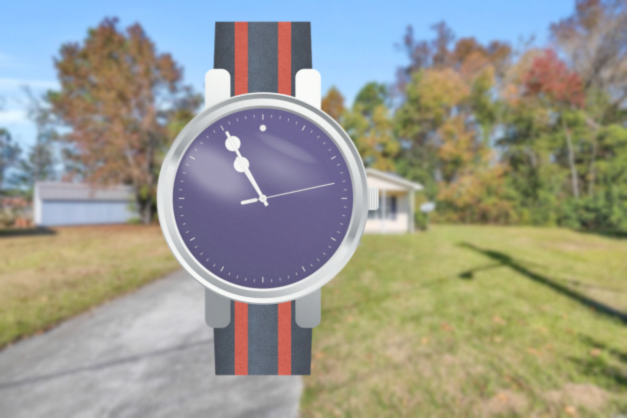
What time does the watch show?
10:55:13
